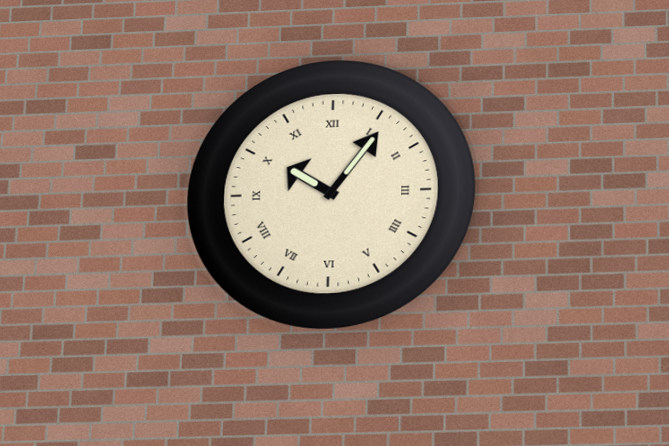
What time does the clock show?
10:06
